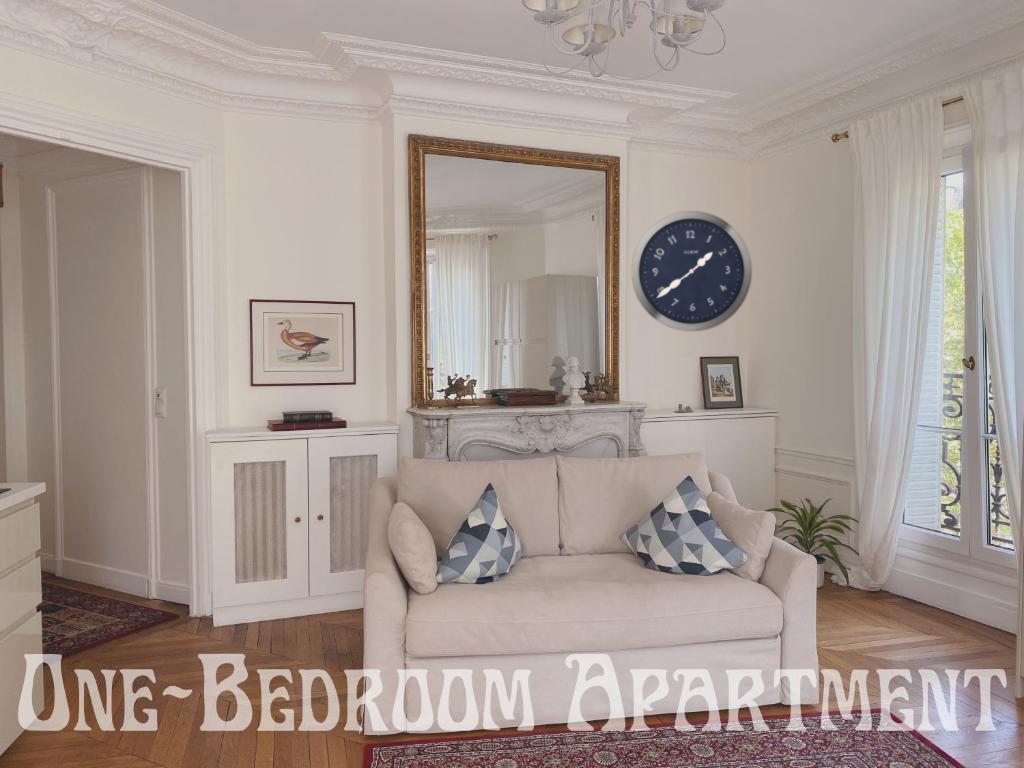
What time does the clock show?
1:39
